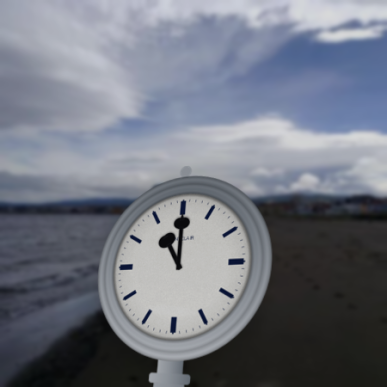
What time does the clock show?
11:00
